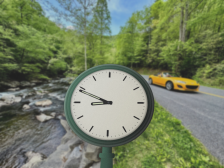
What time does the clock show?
8:49
